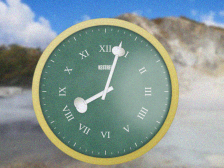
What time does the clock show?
8:03
